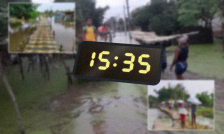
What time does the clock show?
15:35
